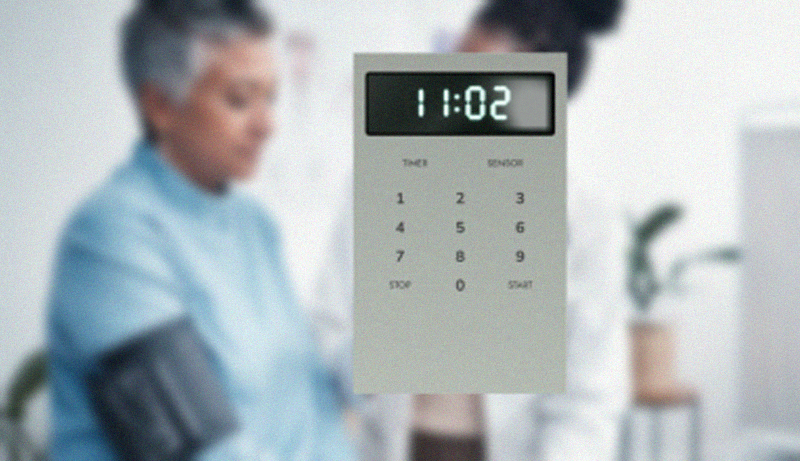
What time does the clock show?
11:02
